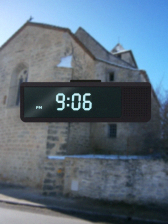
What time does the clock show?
9:06
